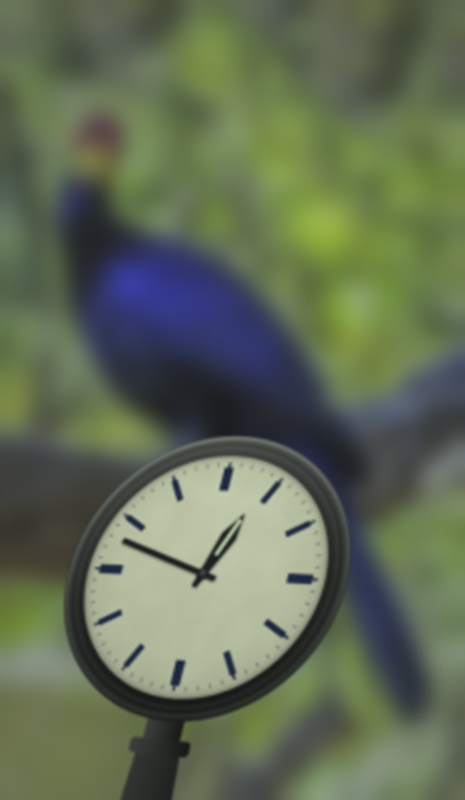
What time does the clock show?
12:48
